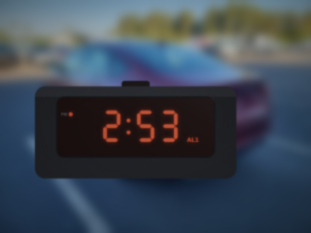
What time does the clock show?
2:53
